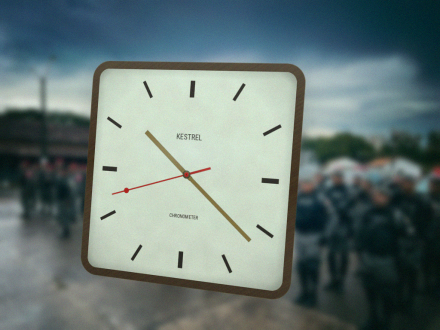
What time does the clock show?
10:21:42
